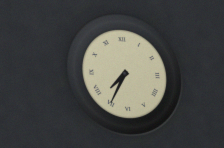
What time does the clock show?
7:35
